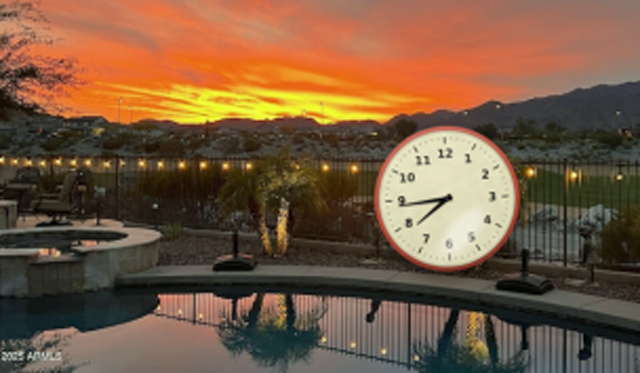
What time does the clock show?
7:44
